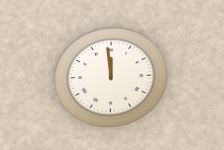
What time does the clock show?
11:59
